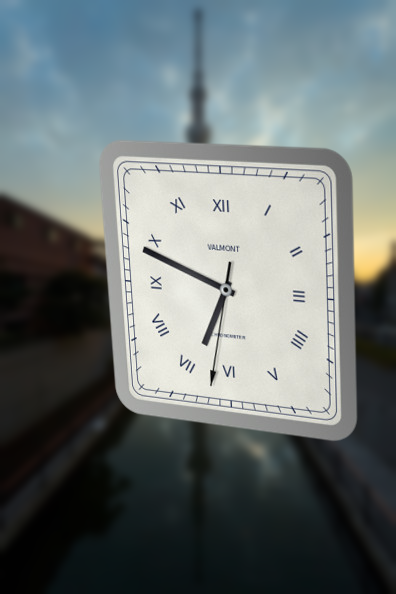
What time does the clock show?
6:48:32
